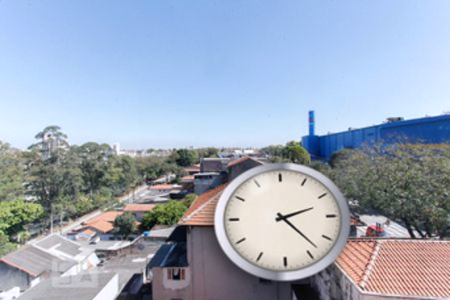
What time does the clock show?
2:23
